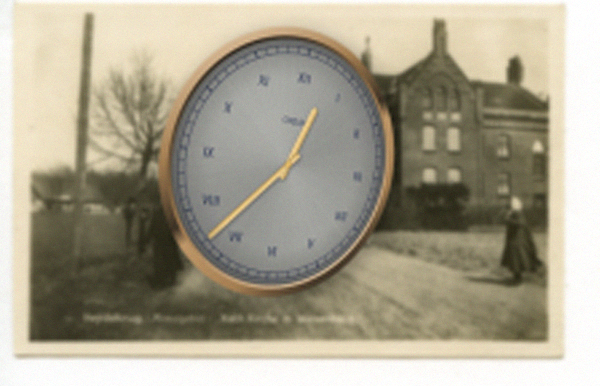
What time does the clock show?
12:37
